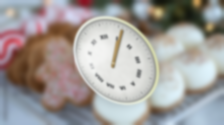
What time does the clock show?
1:06
